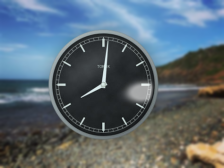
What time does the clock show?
8:01
